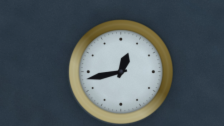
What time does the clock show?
12:43
